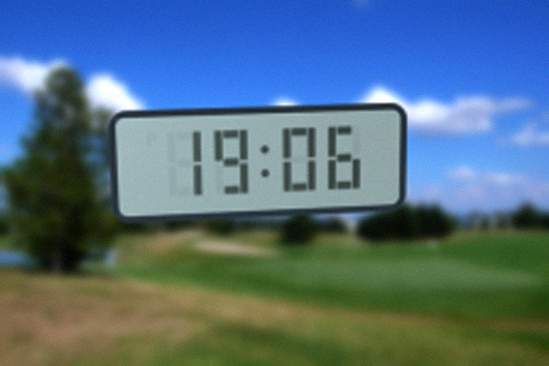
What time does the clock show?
19:06
